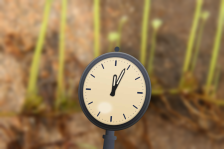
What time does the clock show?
12:04
